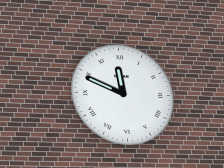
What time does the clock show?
11:49
